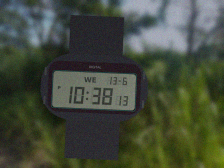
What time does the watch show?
10:38:13
